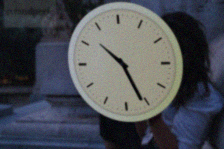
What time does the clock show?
10:26
